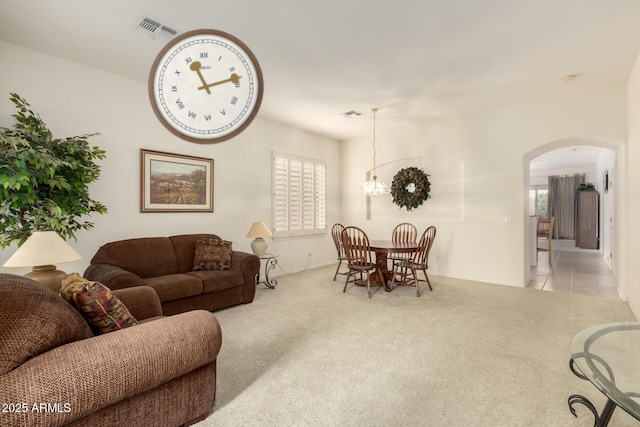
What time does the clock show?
11:13
